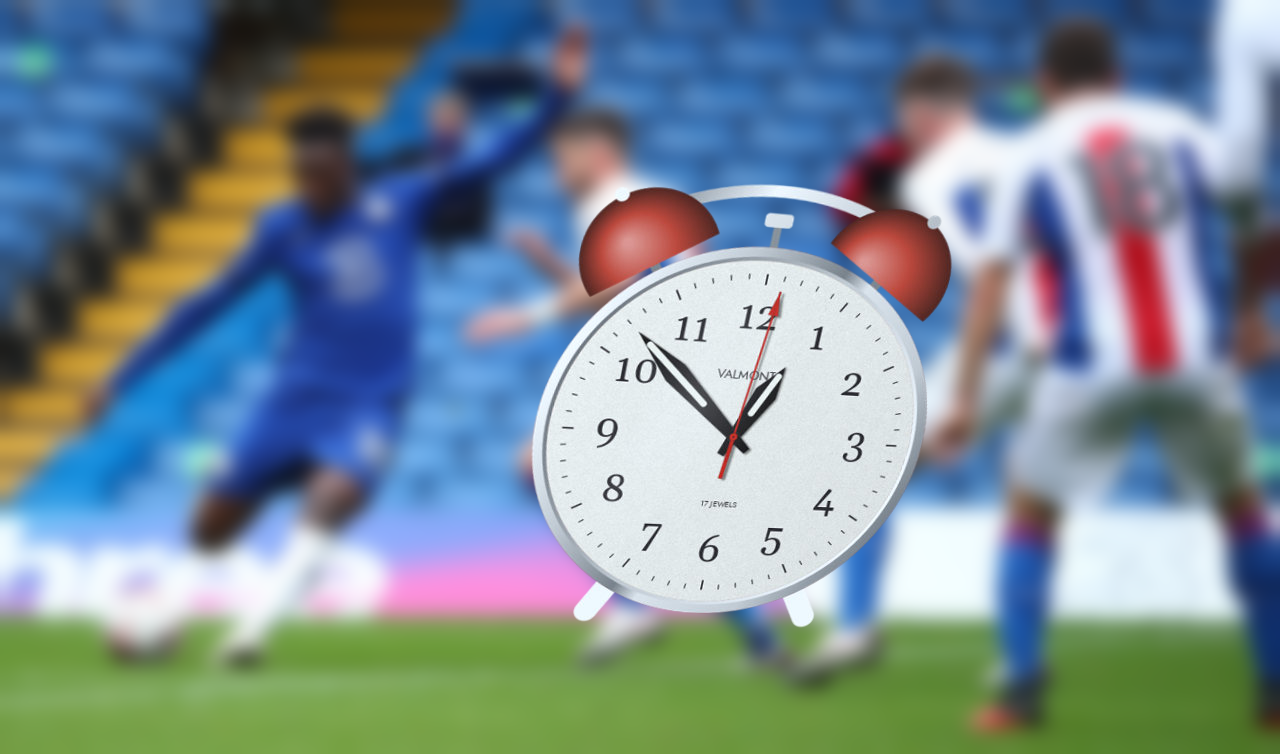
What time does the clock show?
12:52:01
